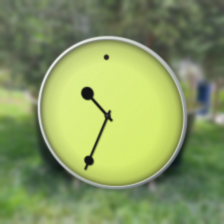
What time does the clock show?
10:34
